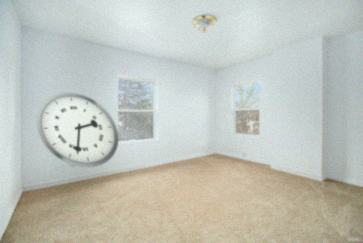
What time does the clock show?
2:33
